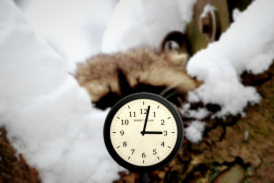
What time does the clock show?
3:02
